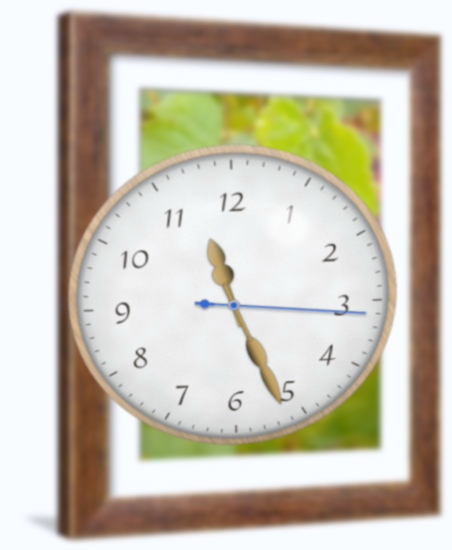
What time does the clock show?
11:26:16
